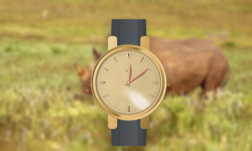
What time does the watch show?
12:09
